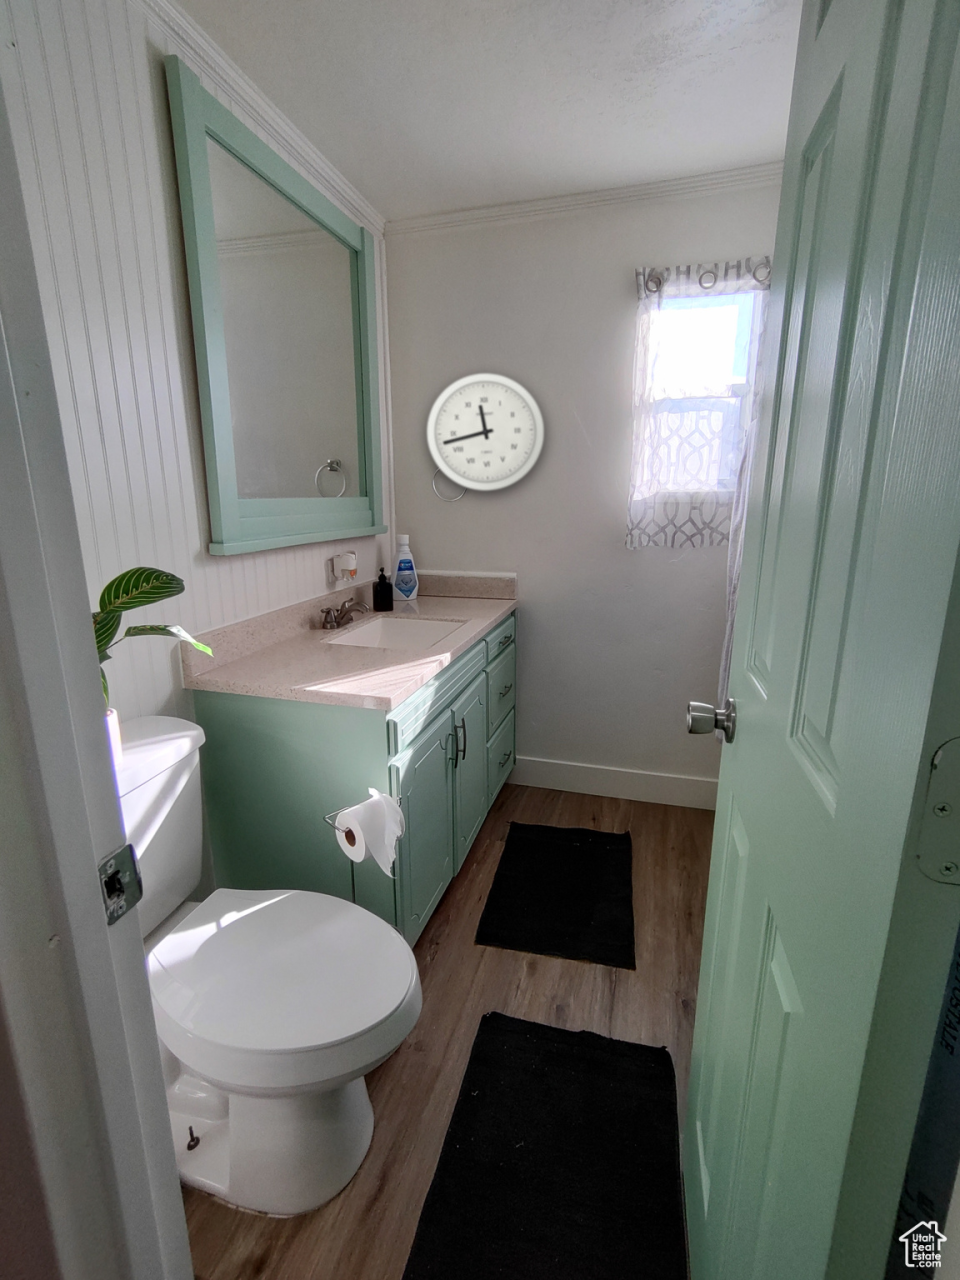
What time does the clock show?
11:43
